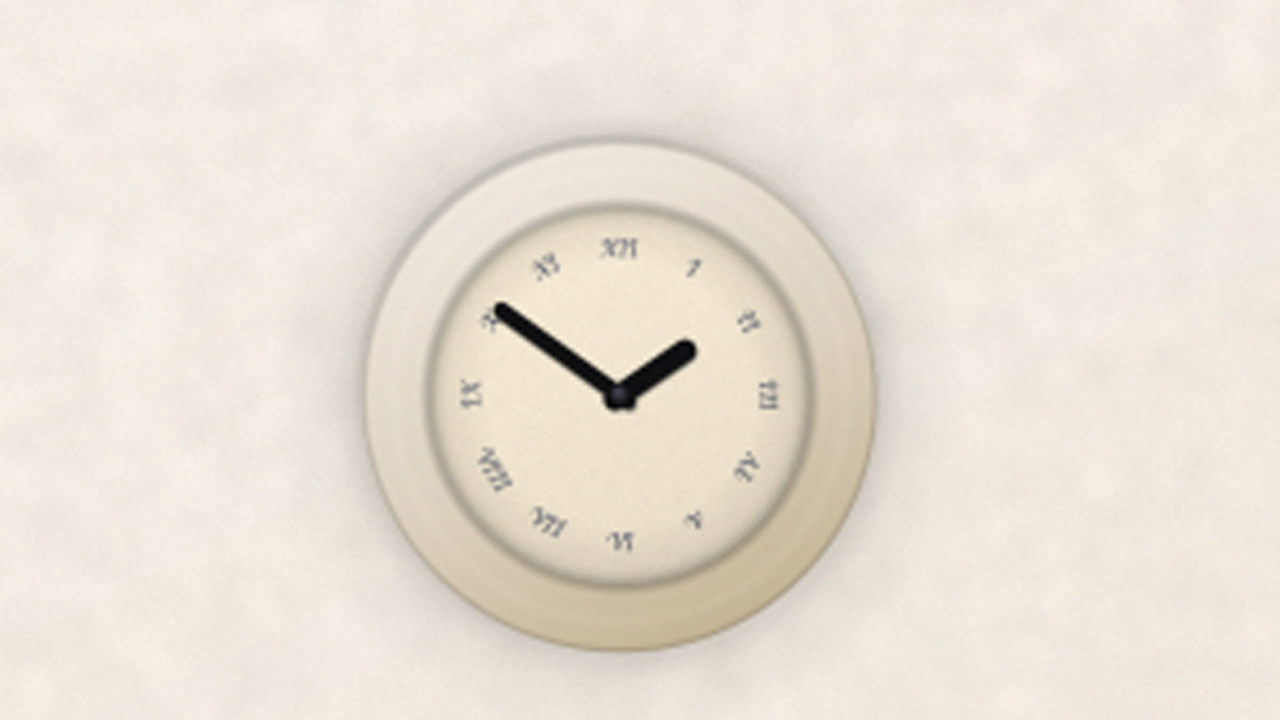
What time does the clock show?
1:51
